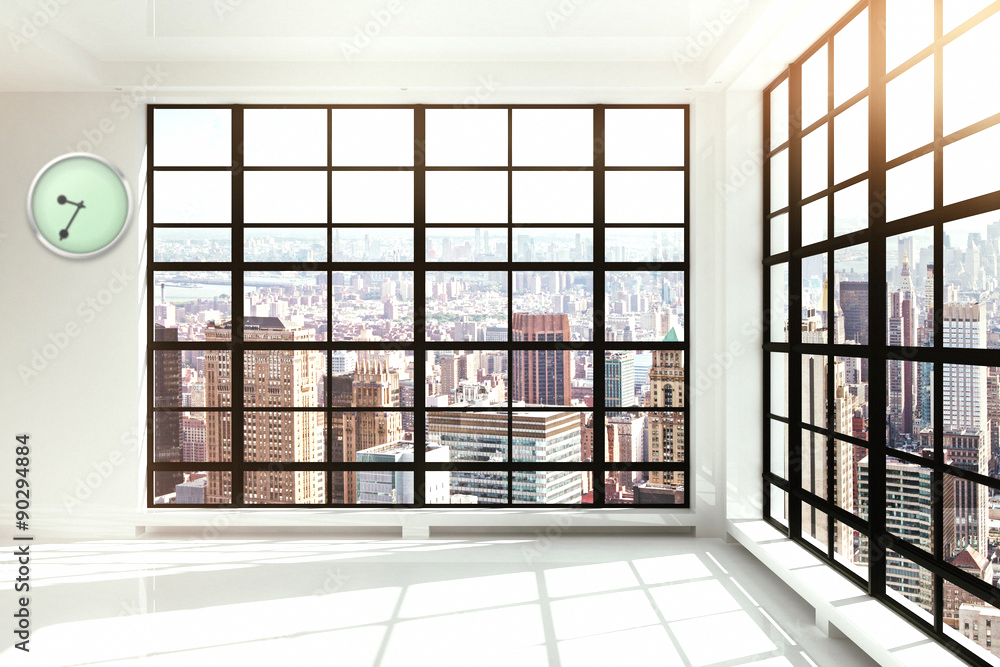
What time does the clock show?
9:35
